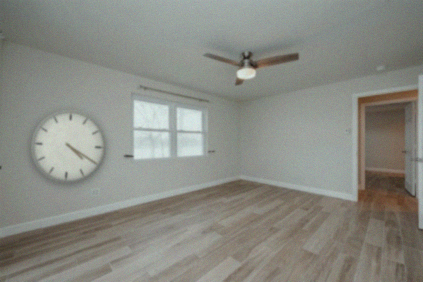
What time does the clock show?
4:20
